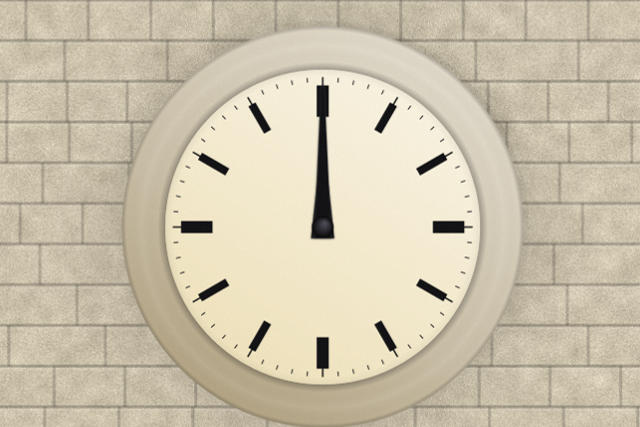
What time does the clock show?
12:00
